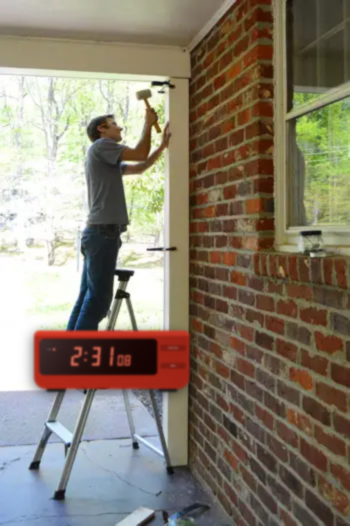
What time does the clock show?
2:31
